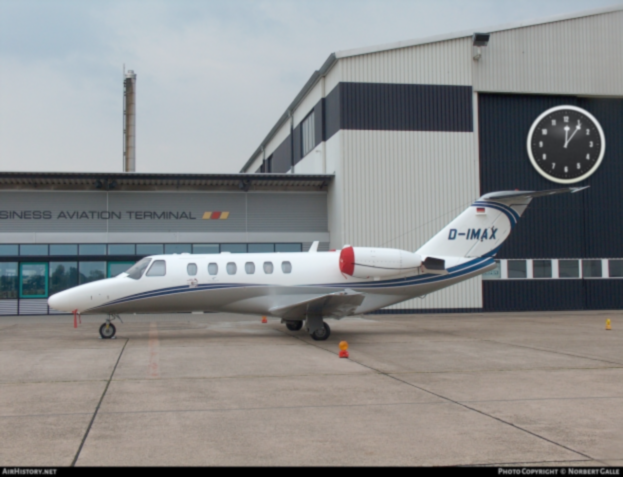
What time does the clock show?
12:06
